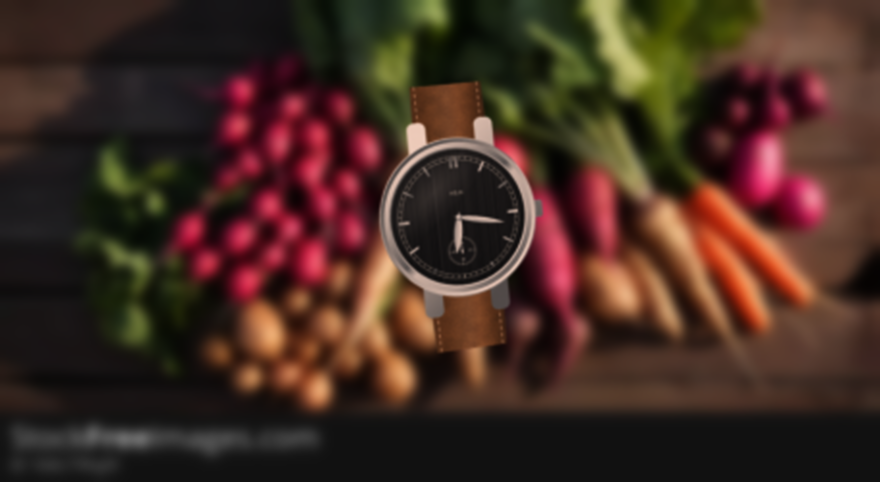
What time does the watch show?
6:17
